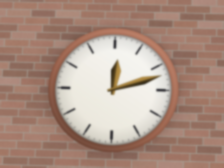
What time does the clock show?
12:12
